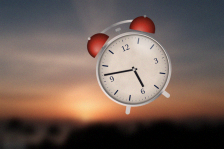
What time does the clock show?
5:47
